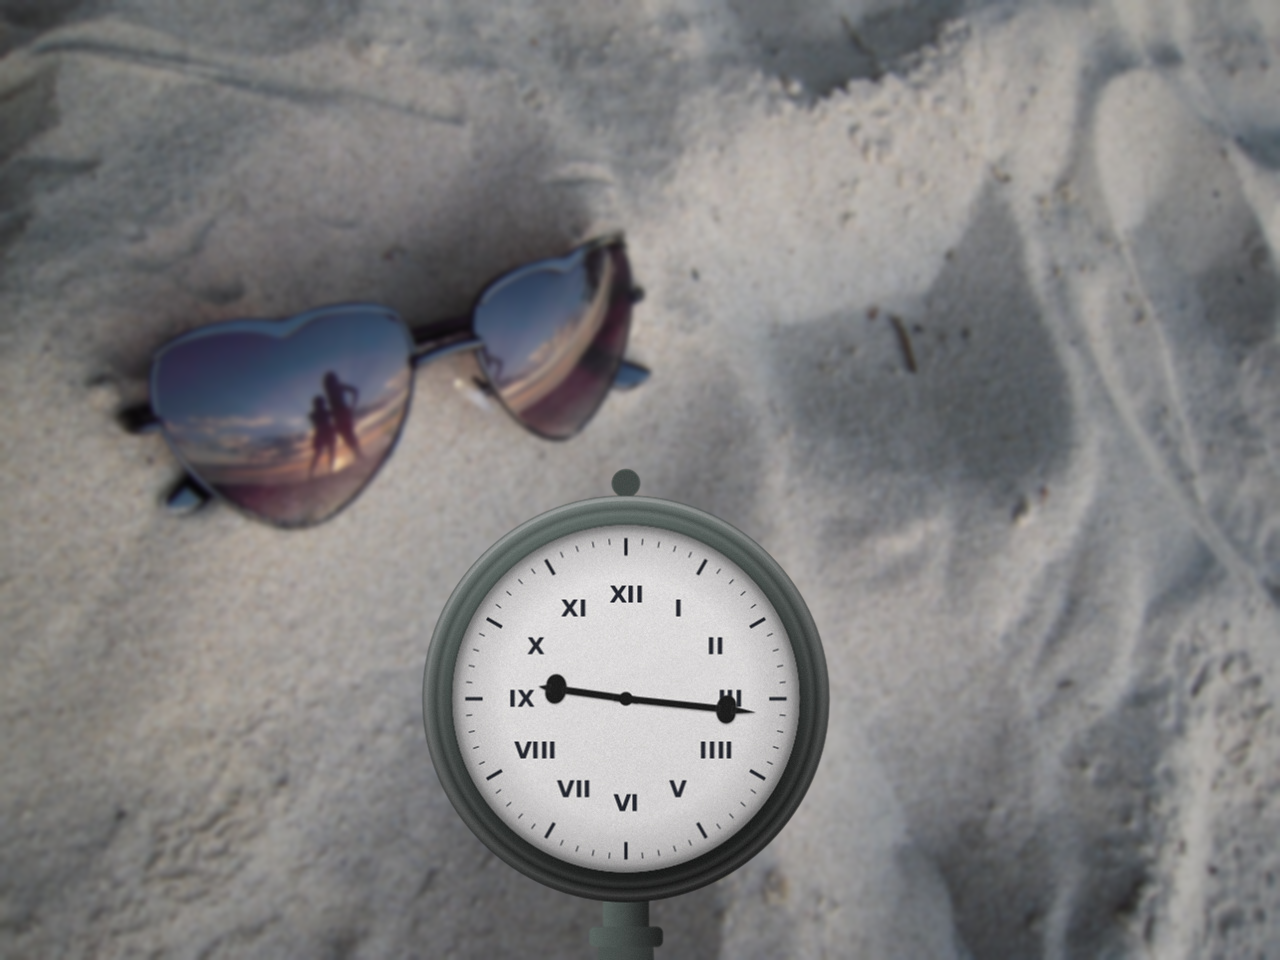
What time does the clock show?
9:16
